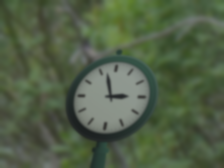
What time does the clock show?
2:57
